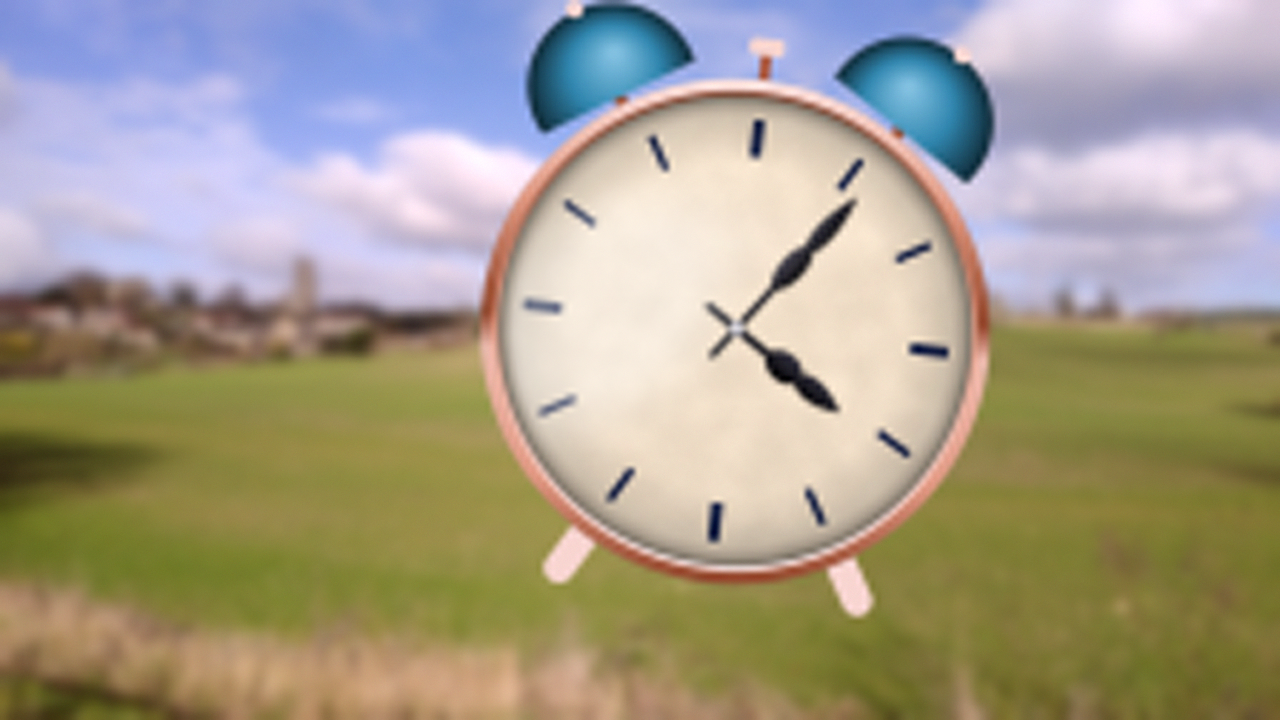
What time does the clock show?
4:06
